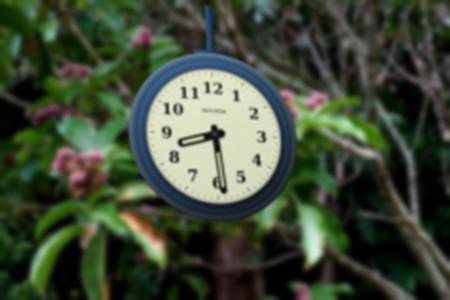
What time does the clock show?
8:29
